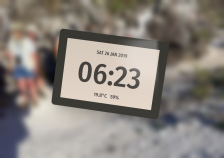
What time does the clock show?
6:23
